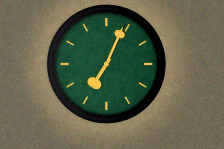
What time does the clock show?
7:04
